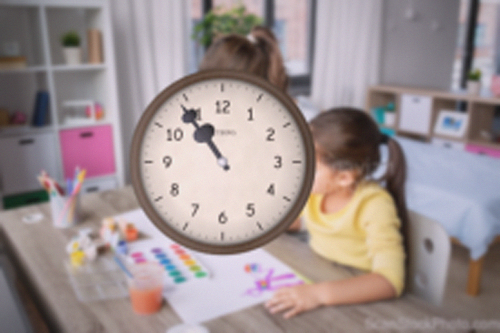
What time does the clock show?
10:54
